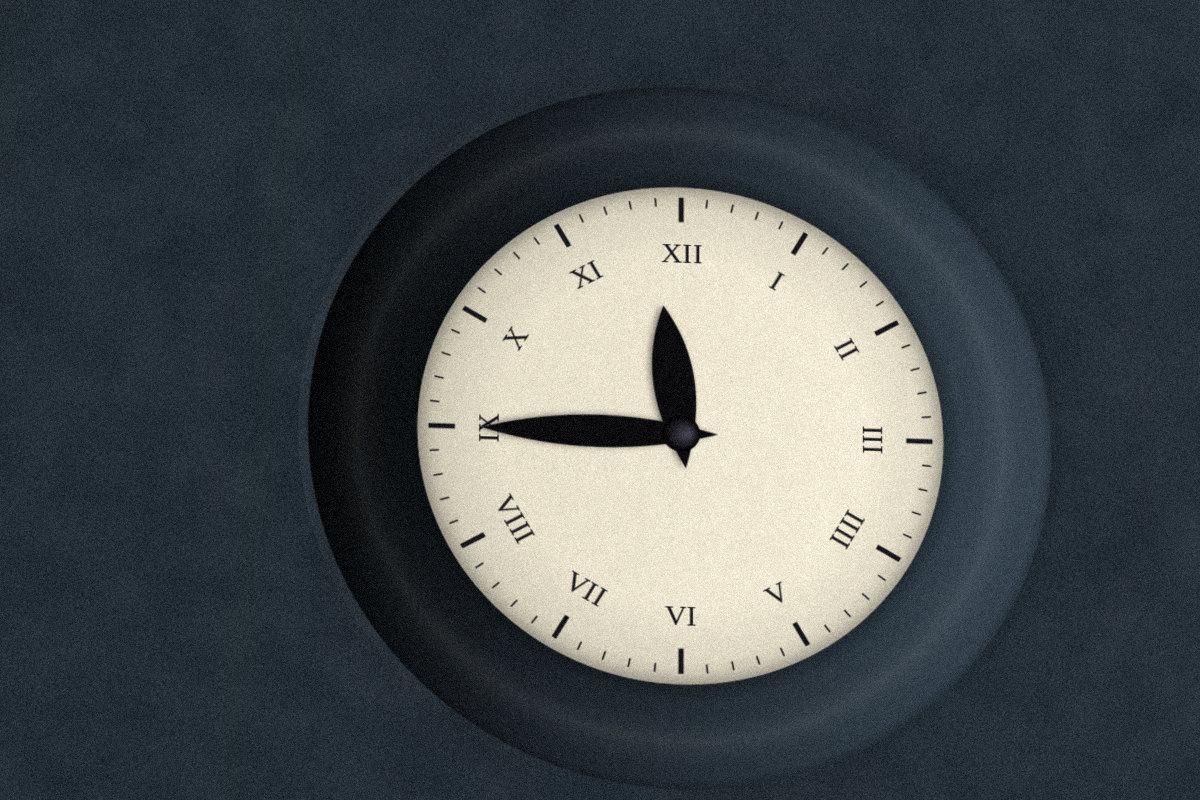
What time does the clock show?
11:45
